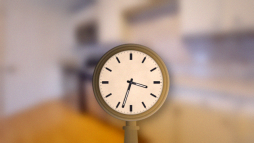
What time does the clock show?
3:33
